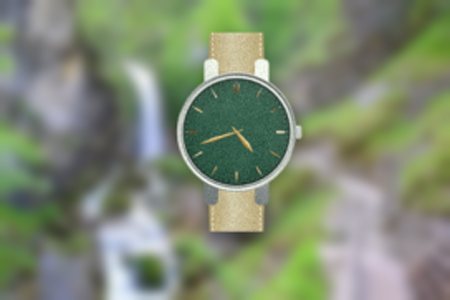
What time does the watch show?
4:42
